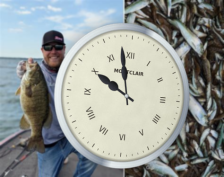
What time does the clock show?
9:58
